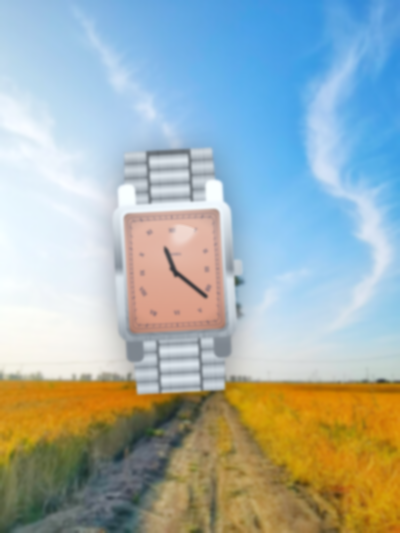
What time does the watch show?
11:22
